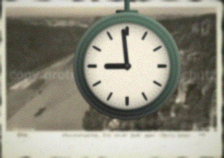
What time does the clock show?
8:59
